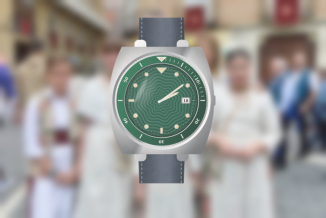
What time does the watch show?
2:09
